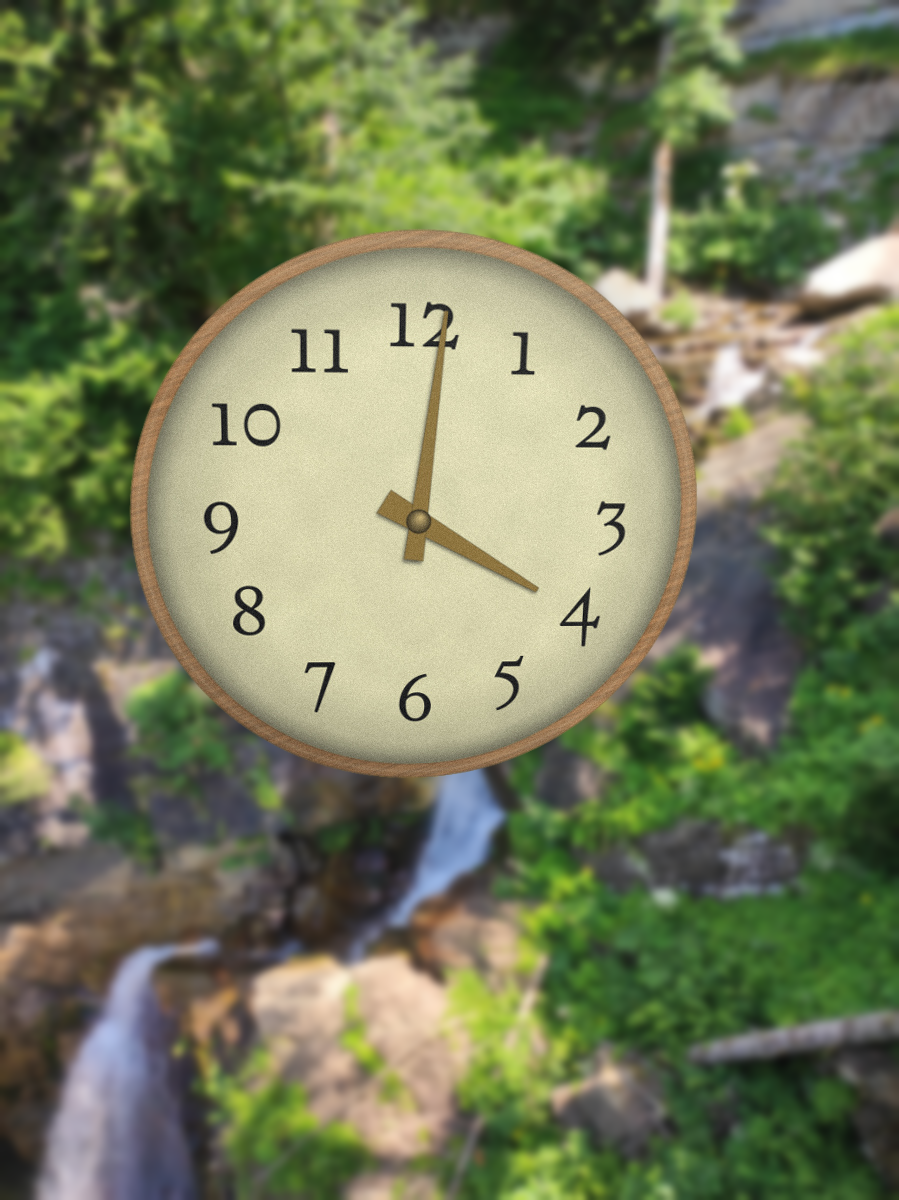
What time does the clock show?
4:01
